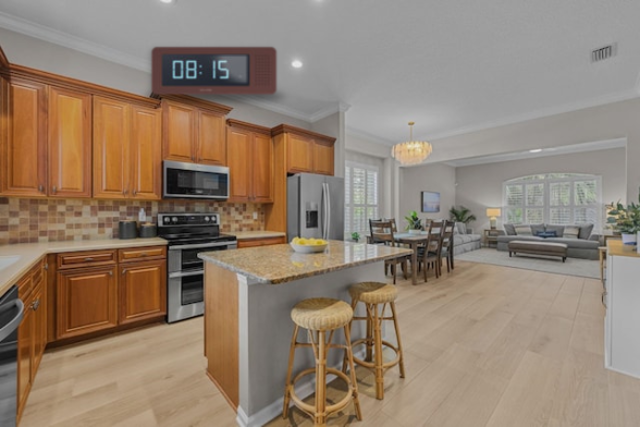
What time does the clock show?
8:15
